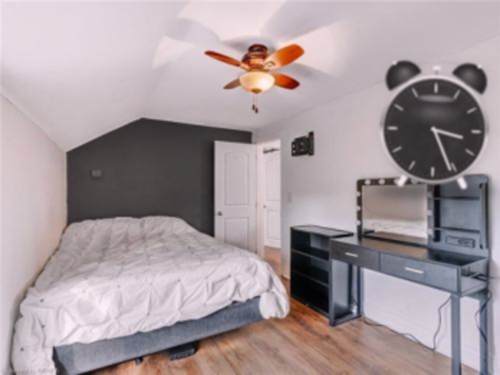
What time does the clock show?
3:26
